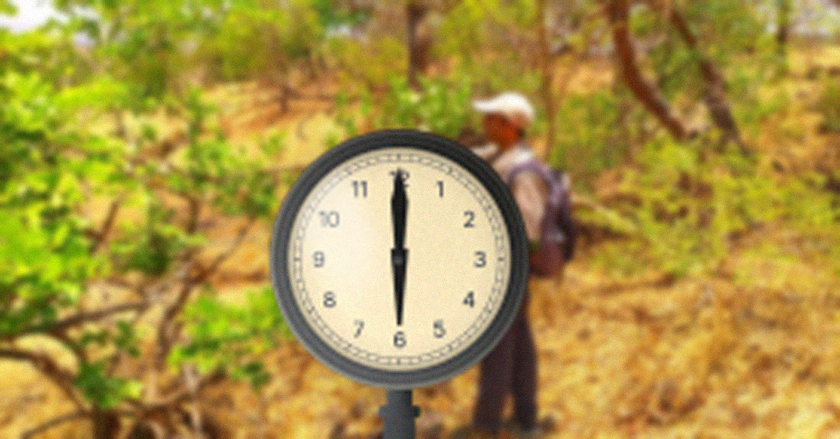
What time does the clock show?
6:00
